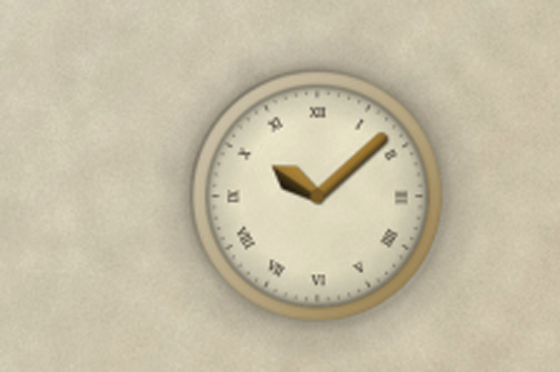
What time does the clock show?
10:08
